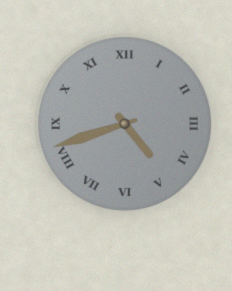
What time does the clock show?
4:42
